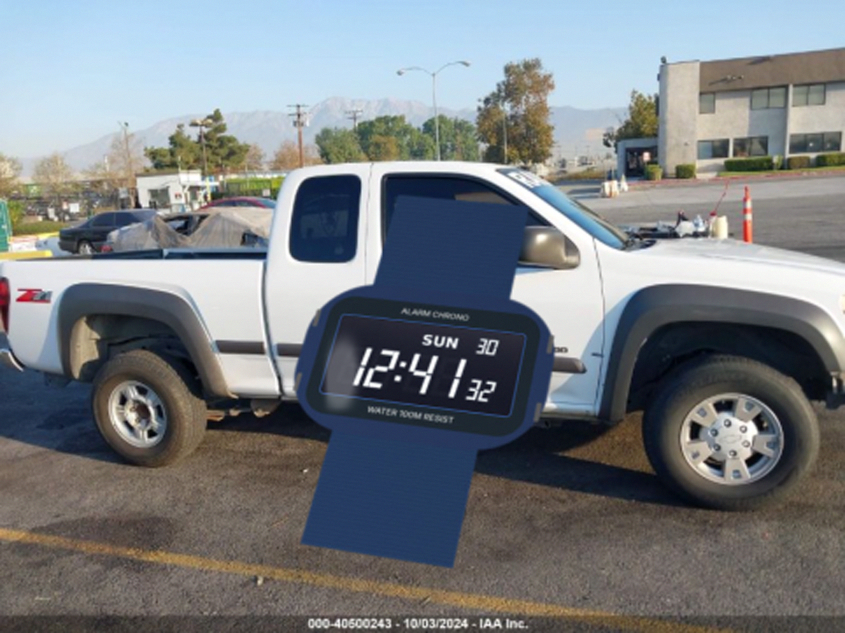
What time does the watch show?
12:41:32
